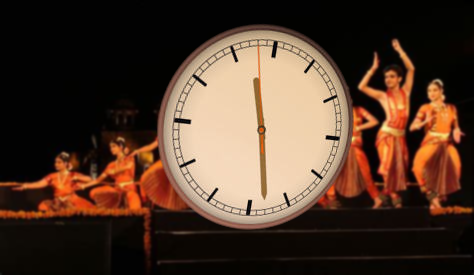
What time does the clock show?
11:27:58
